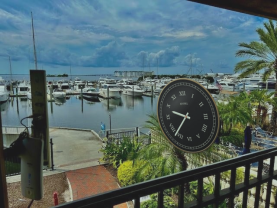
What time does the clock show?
9:37
